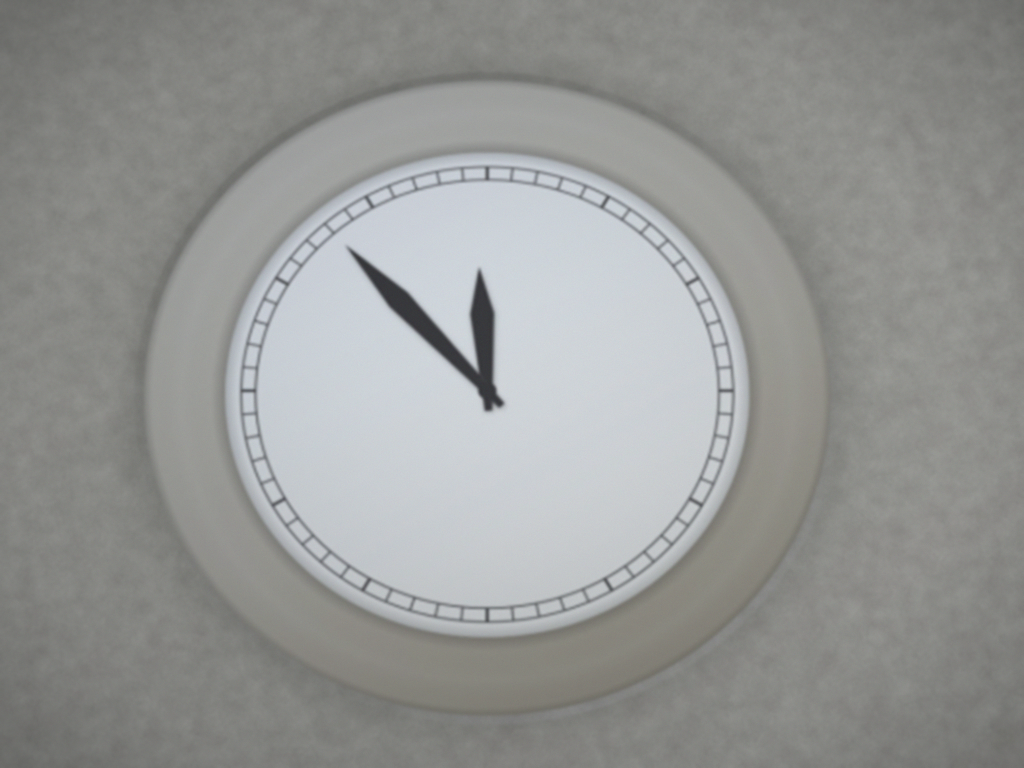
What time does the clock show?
11:53
